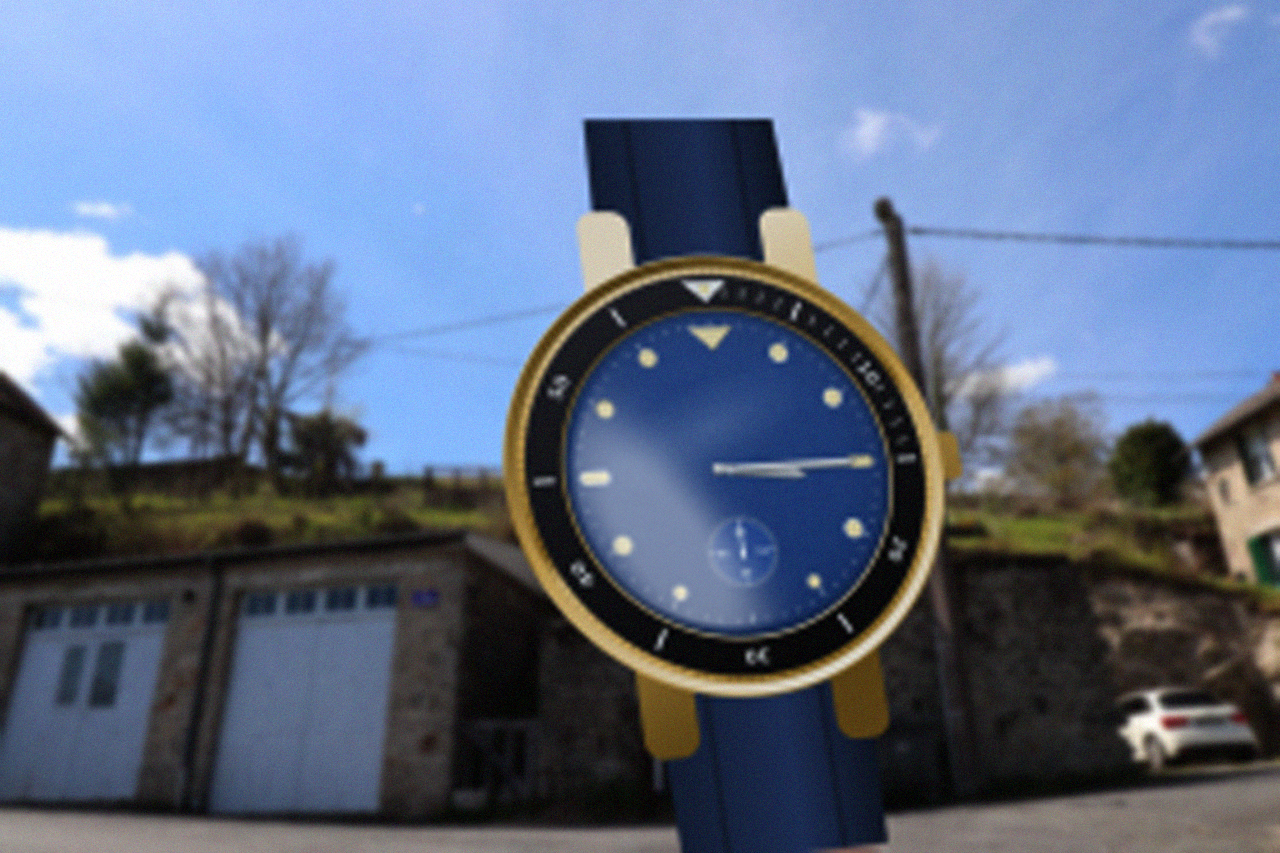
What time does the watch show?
3:15
